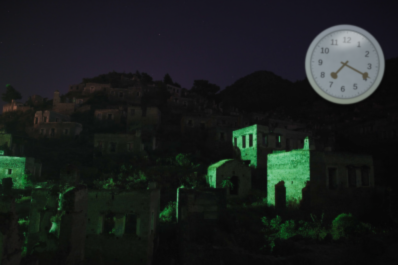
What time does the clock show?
7:19
